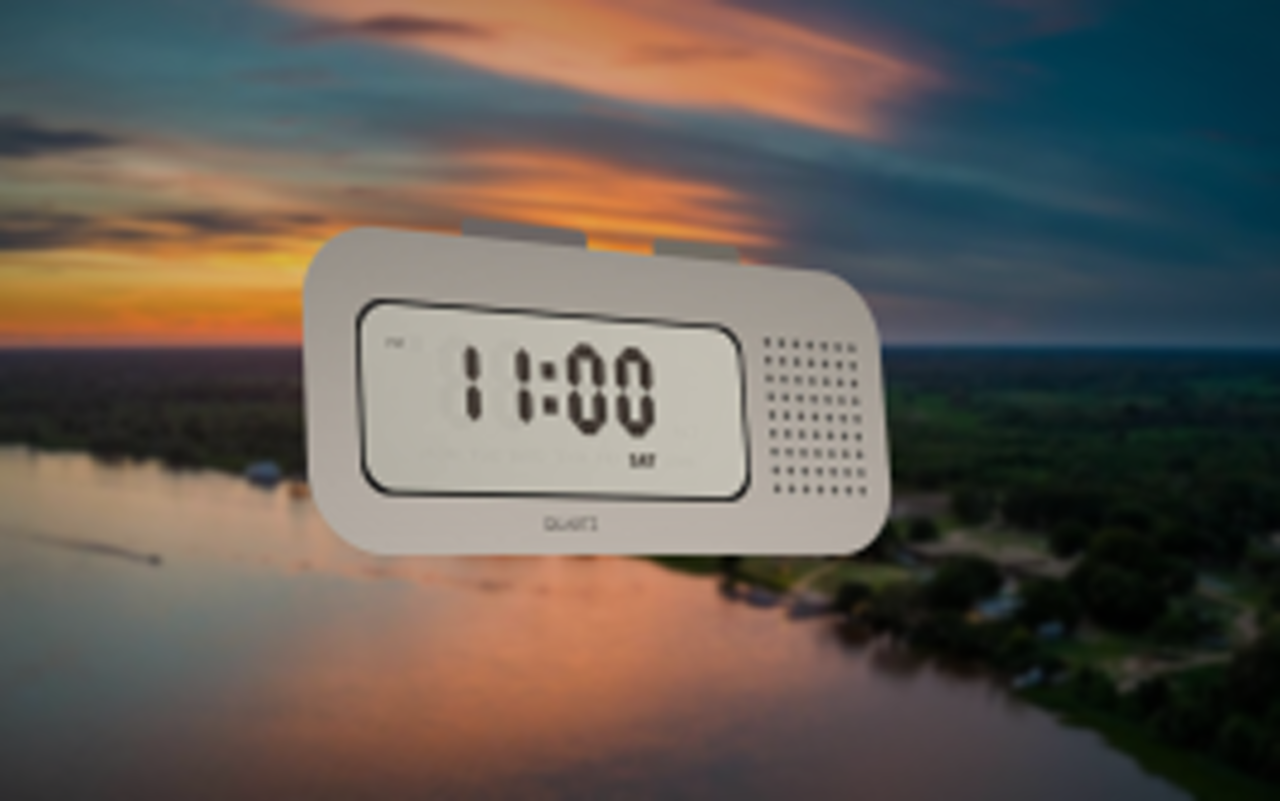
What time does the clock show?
11:00
